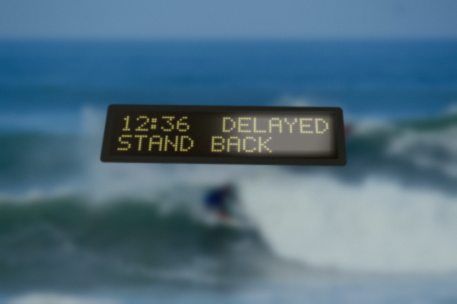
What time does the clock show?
12:36
